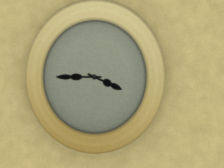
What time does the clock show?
3:45
